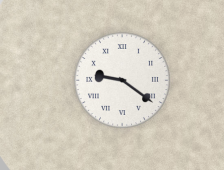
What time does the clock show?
9:21
